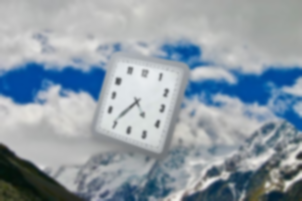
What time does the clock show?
4:36
